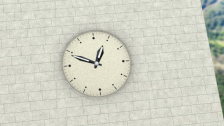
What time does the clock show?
12:49
